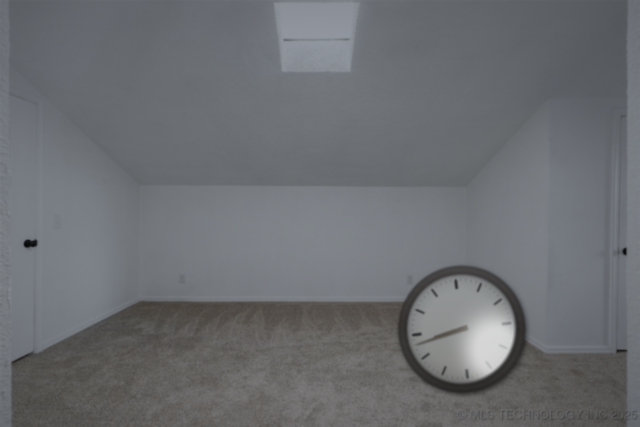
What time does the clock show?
8:43
